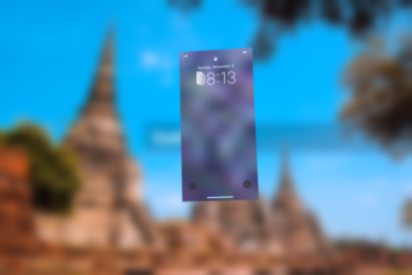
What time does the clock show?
8:13
